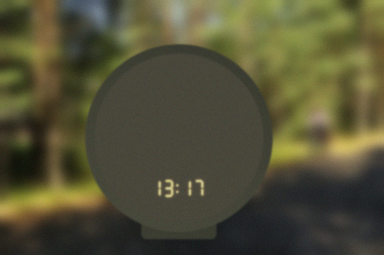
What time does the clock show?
13:17
